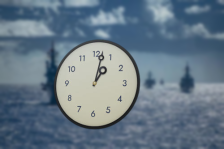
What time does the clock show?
1:02
